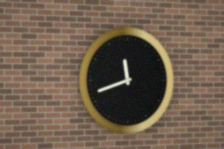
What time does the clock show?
11:42
